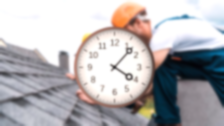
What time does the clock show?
4:07
